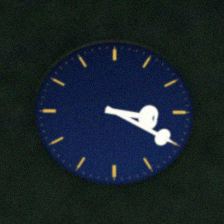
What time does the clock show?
3:20
